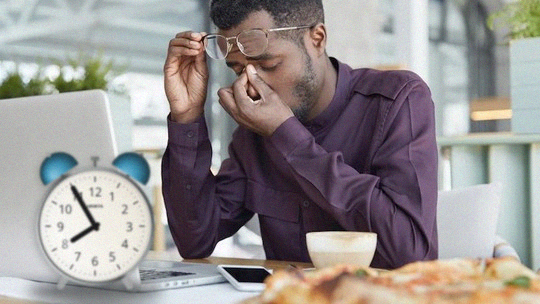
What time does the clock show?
7:55
